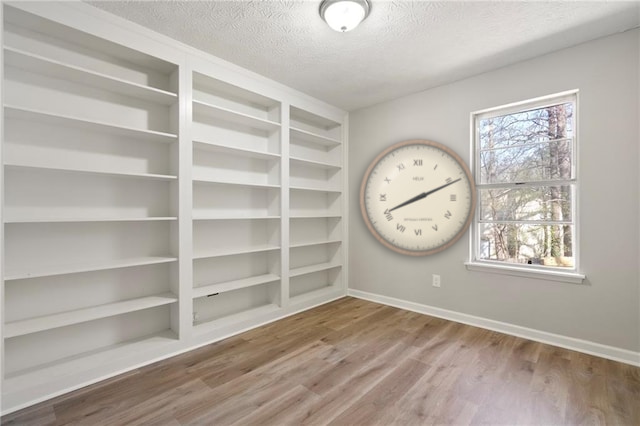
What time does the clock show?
8:11
